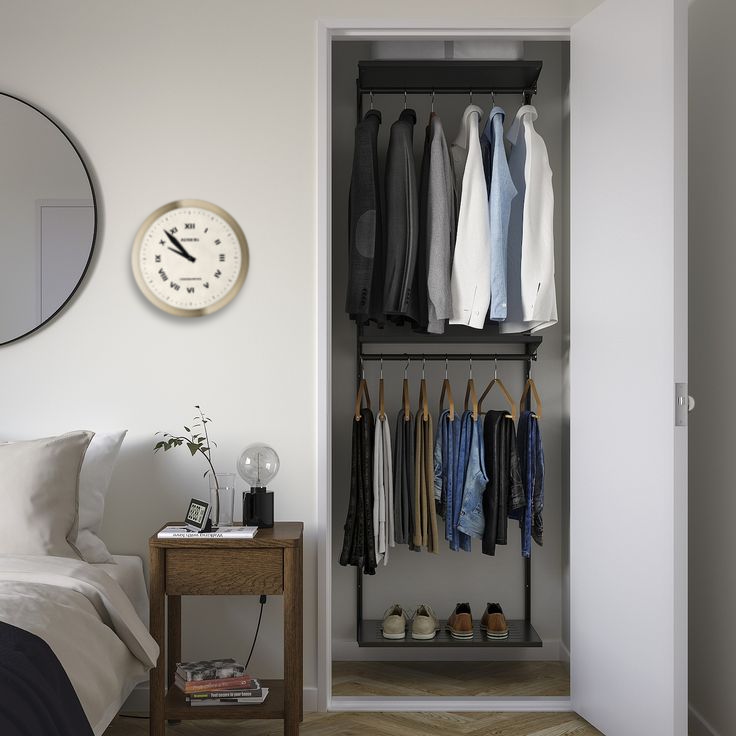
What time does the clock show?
9:53
